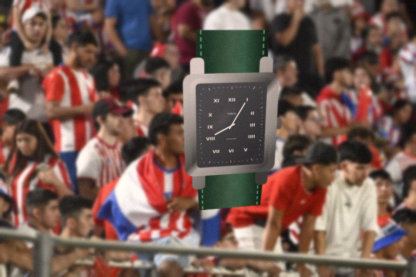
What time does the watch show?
8:05
